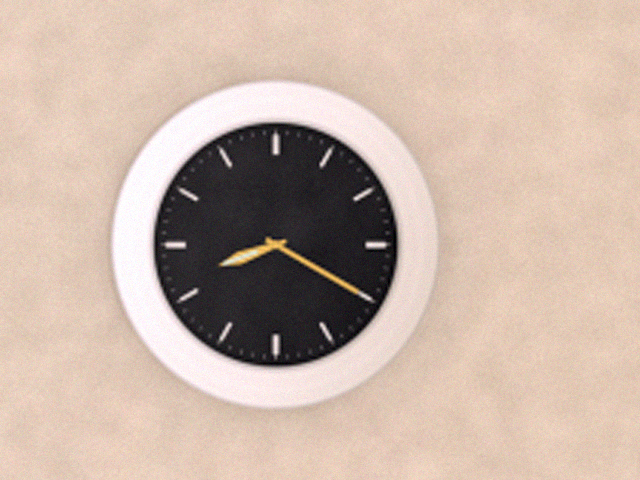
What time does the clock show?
8:20
